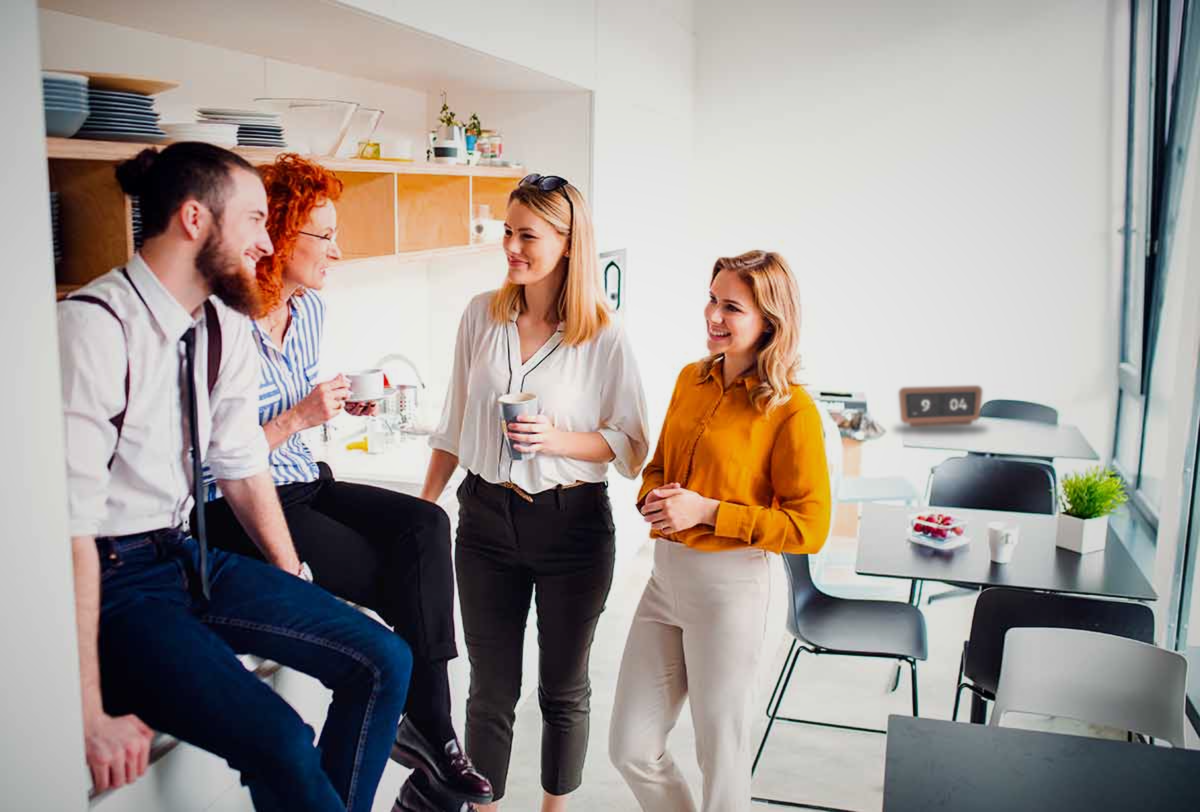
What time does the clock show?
9:04
